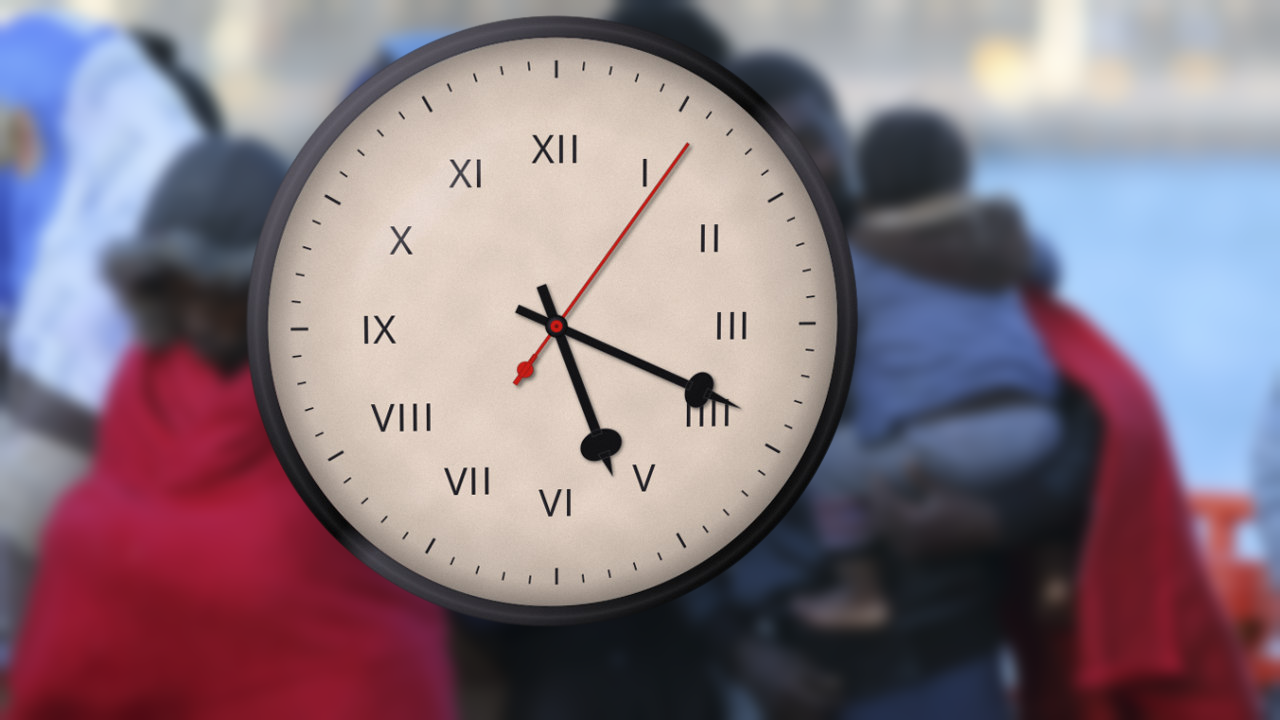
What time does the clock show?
5:19:06
